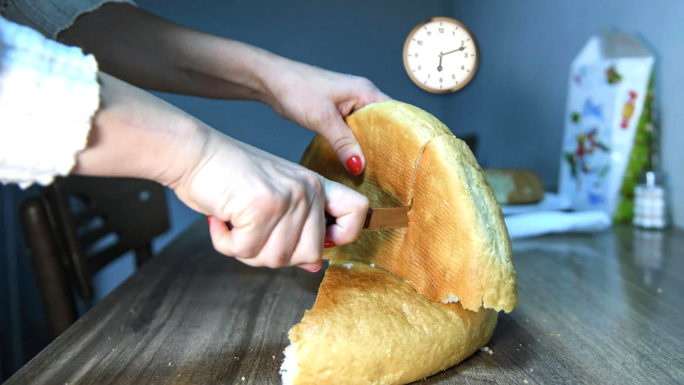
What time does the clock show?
6:12
